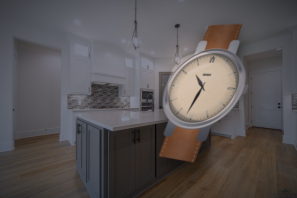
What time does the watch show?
10:32
